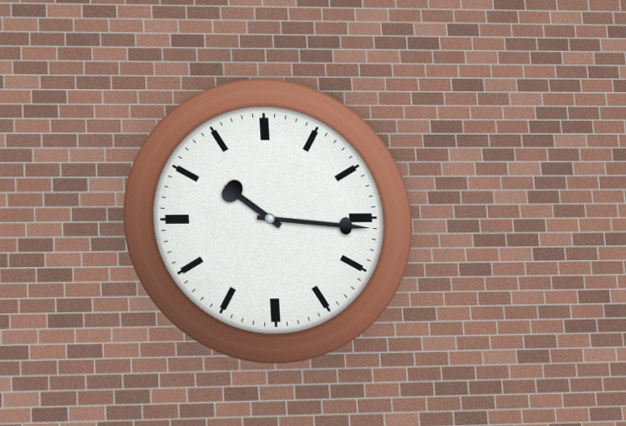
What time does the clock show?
10:16
